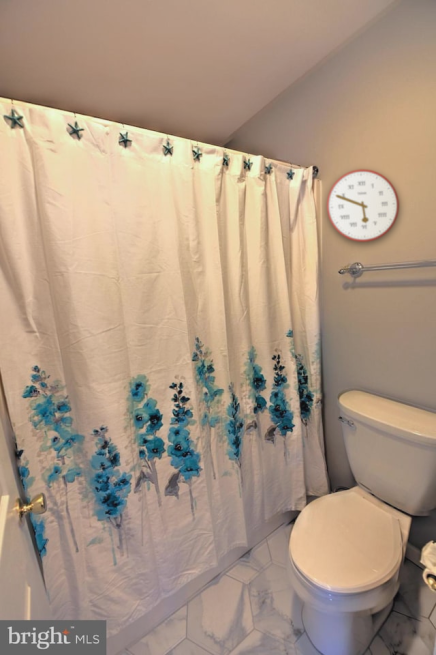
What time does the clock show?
5:49
